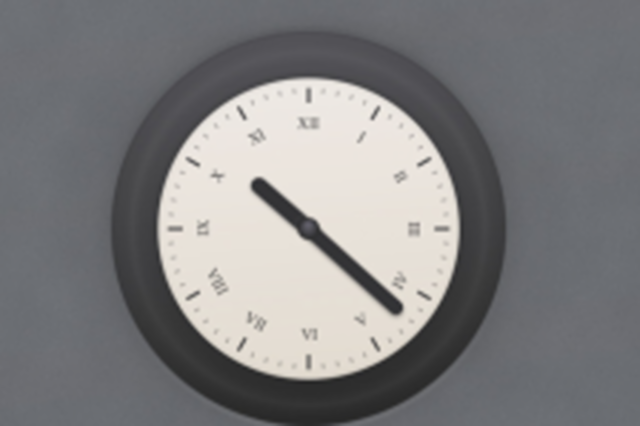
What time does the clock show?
10:22
